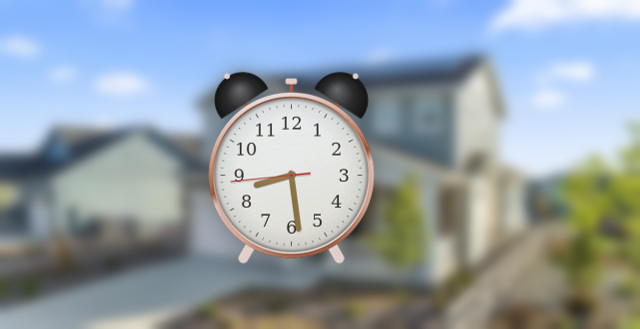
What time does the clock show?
8:28:44
